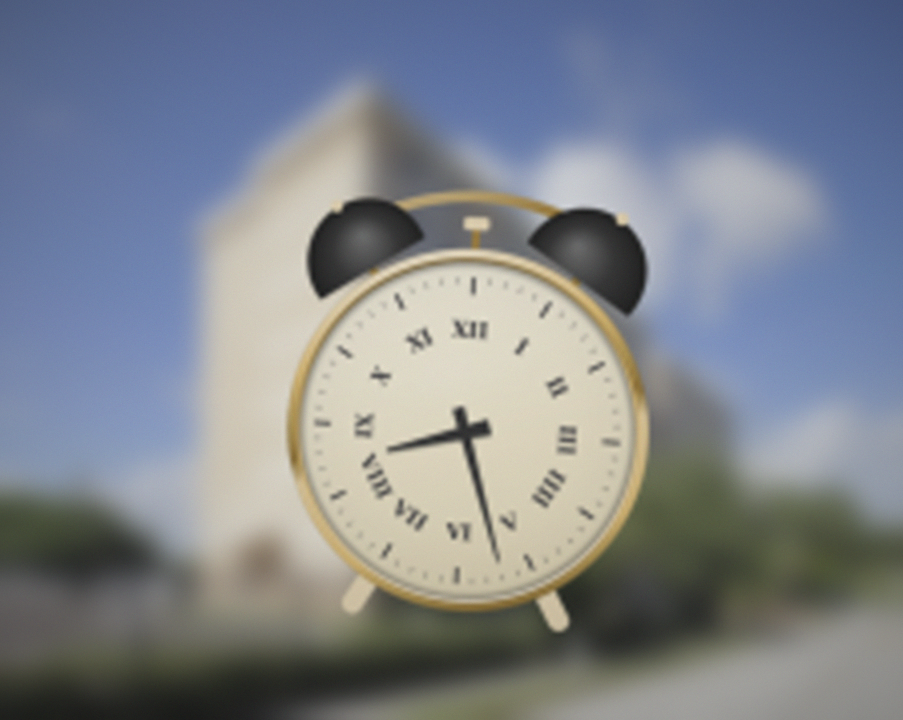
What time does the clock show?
8:27
